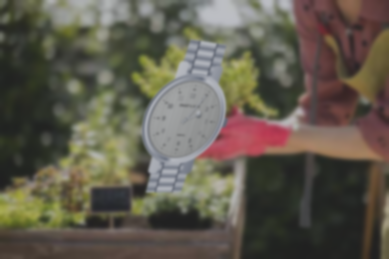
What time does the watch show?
2:05
